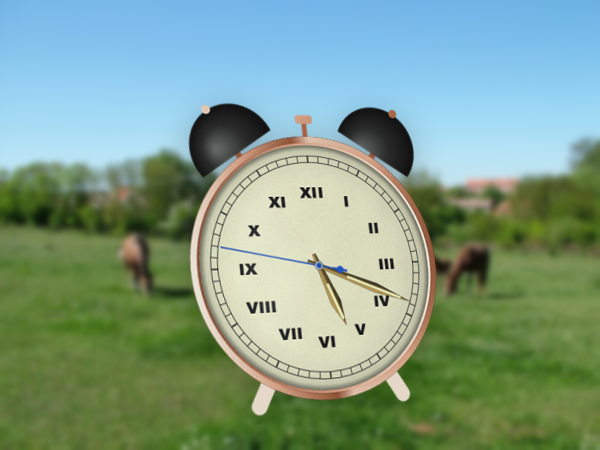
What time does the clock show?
5:18:47
